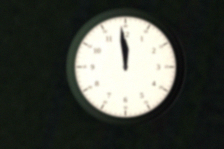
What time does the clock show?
11:59
